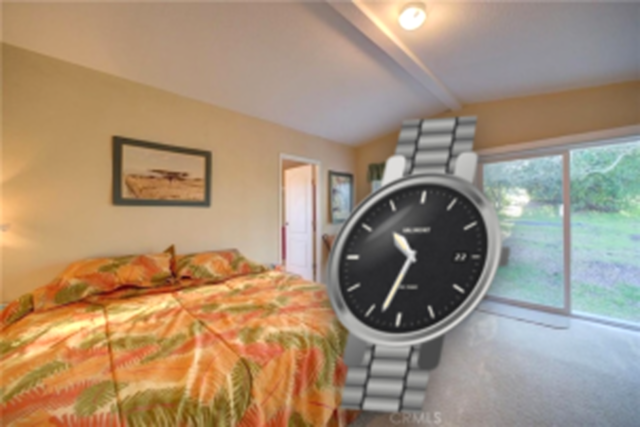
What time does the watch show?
10:33
